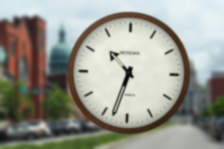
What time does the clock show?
10:33
